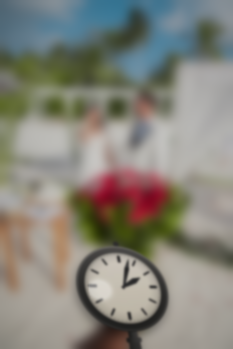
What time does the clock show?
2:03
